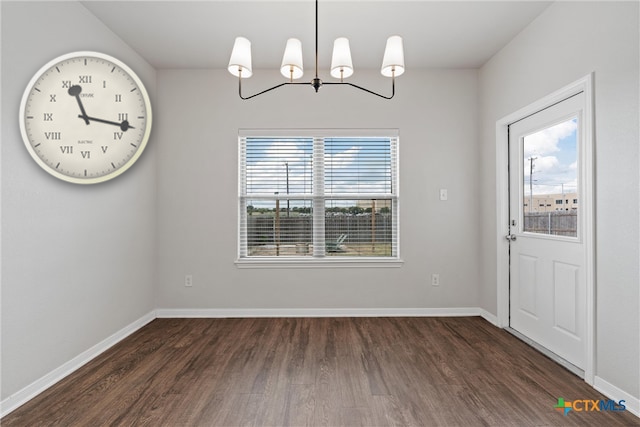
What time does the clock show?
11:17
